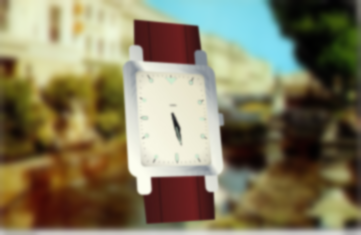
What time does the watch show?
5:28
